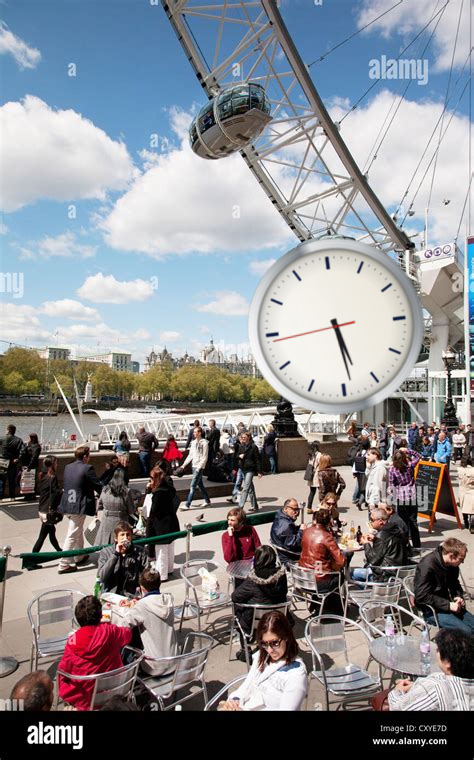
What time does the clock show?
5:28:44
